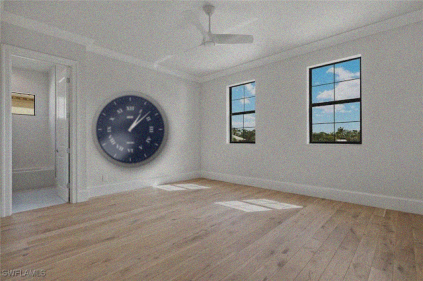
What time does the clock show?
1:08
